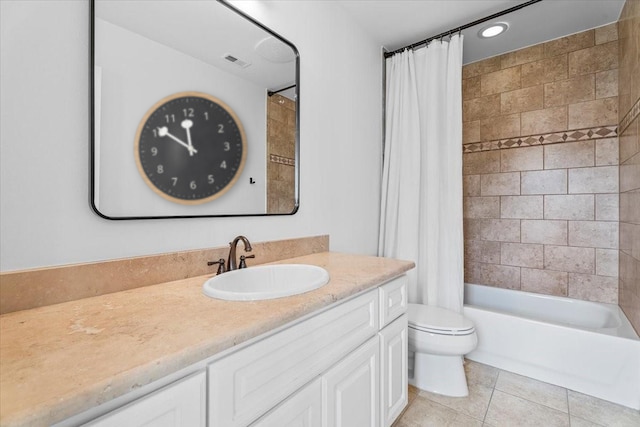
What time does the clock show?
11:51
